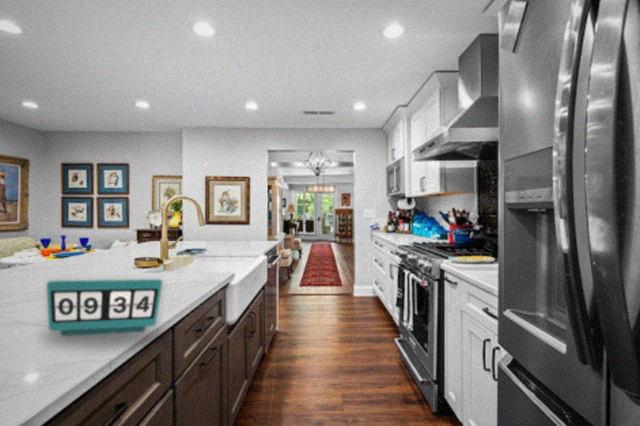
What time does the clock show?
9:34
